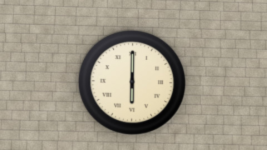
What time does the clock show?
6:00
